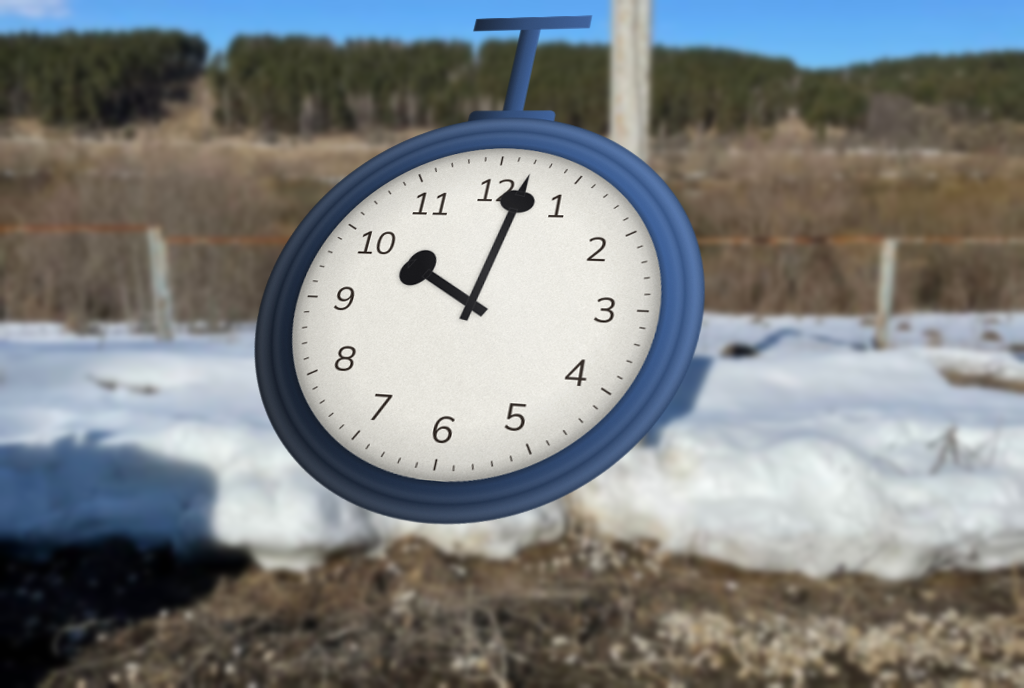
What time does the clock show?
10:02
